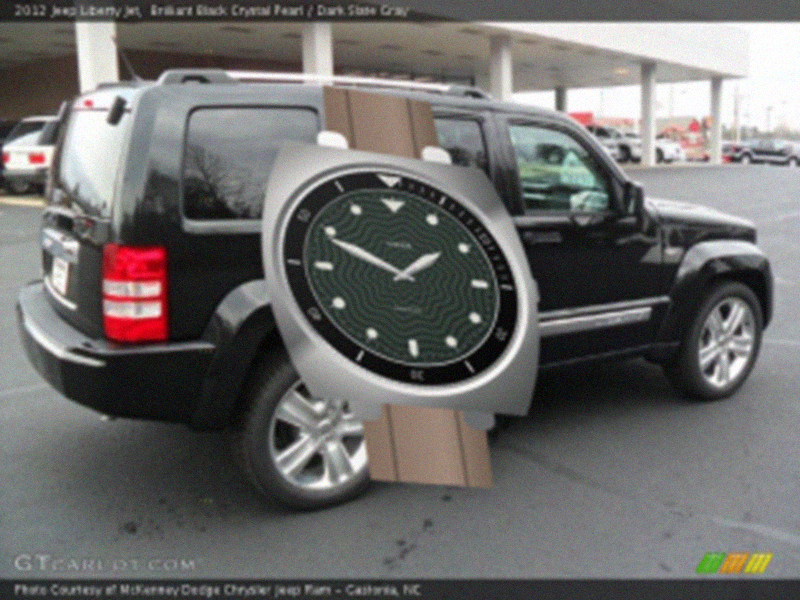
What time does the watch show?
1:49
